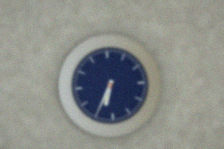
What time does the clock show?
6:35
